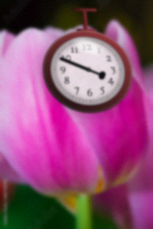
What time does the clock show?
3:49
